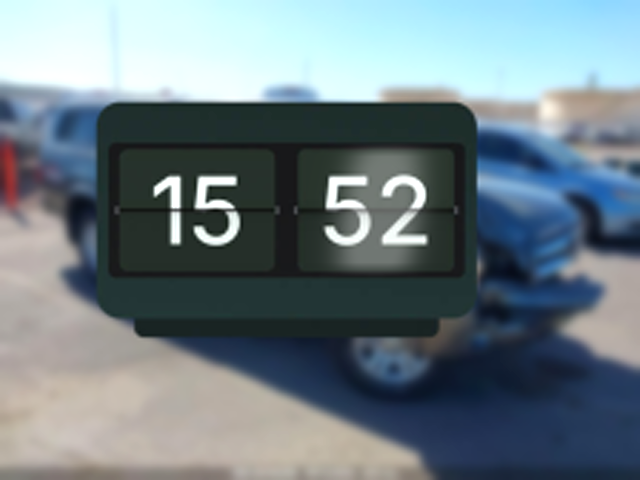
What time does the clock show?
15:52
